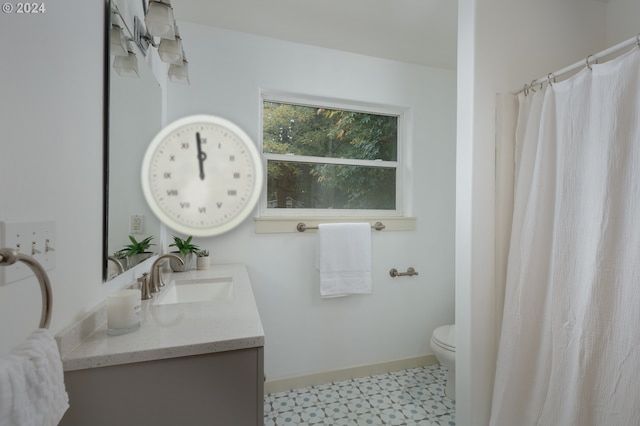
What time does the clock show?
11:59
